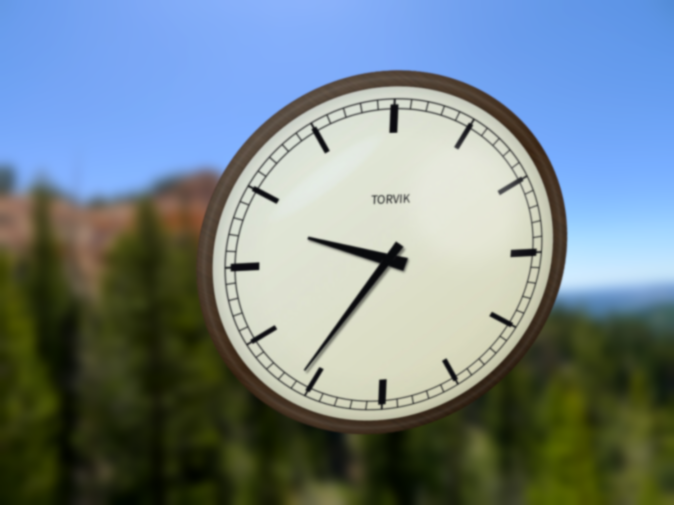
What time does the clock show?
9:36
